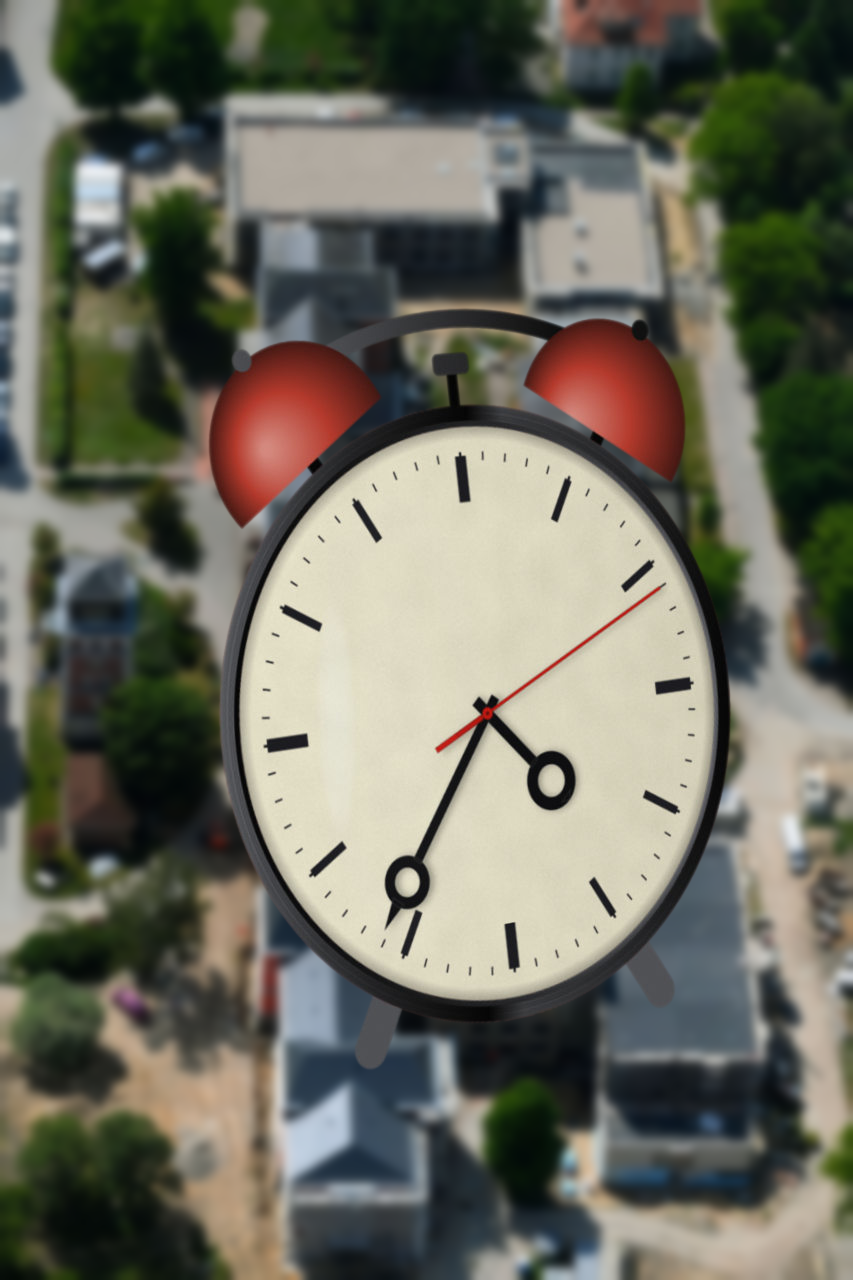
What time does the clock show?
4:36:11
